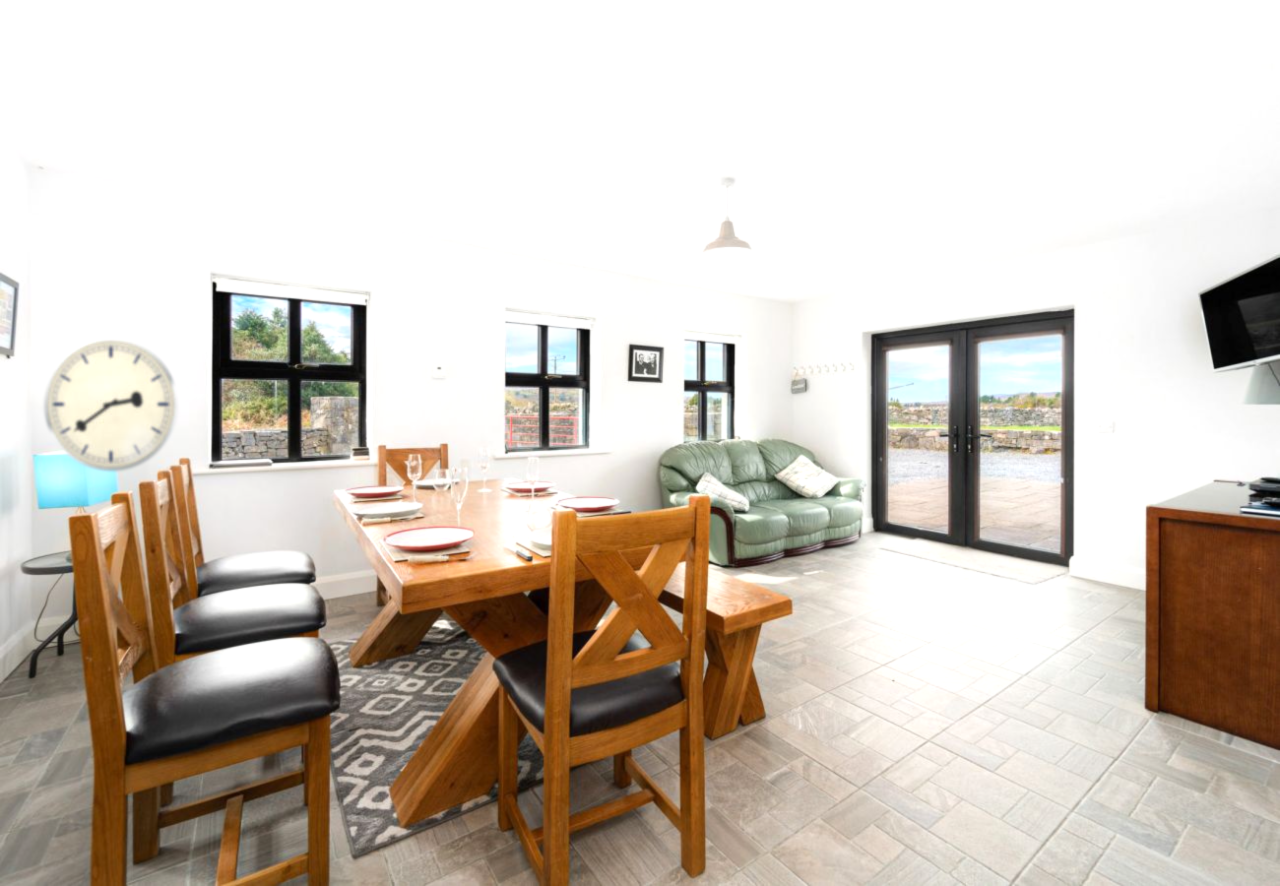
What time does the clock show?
2:39
